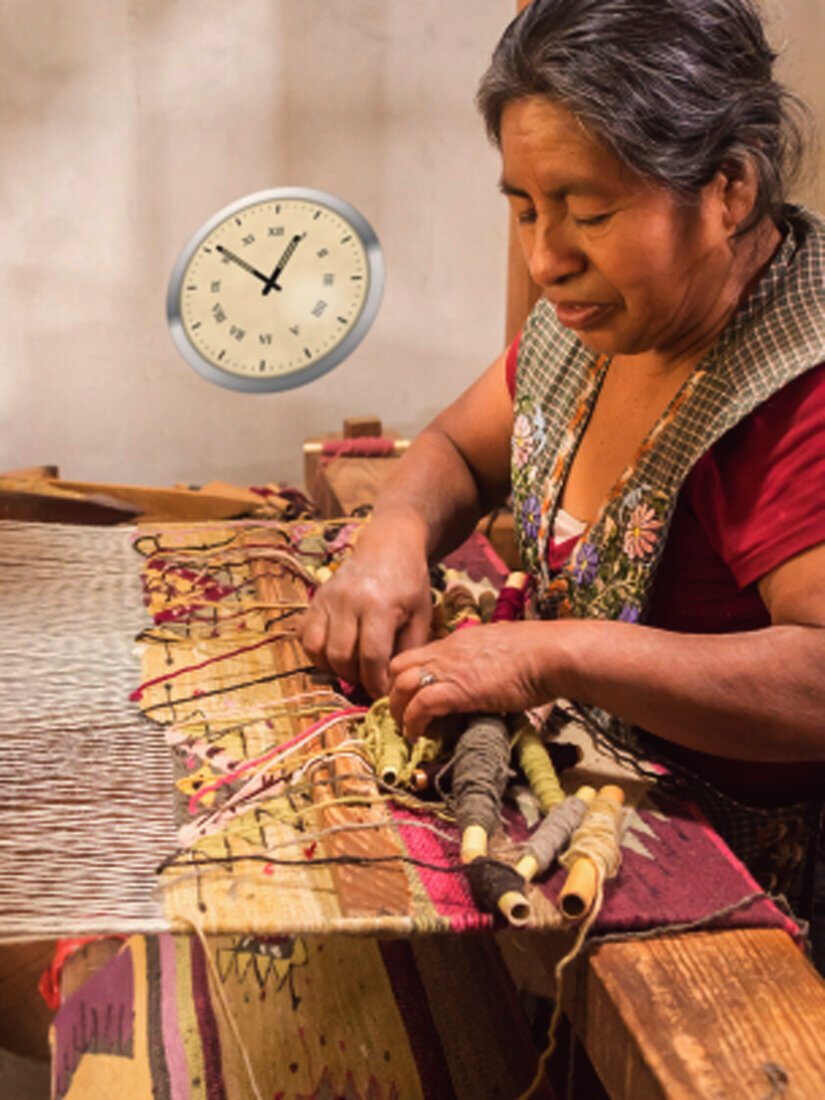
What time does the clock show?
12:51
